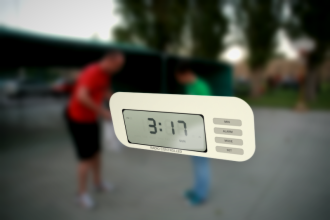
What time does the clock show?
3:17
